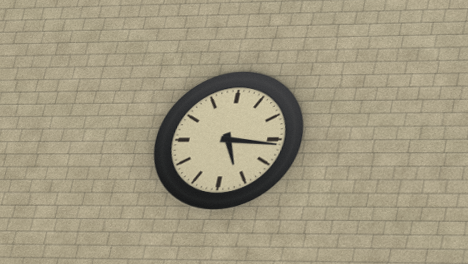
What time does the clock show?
5:16
